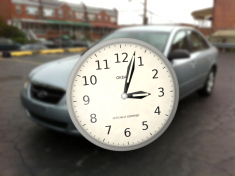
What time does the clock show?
3:03
